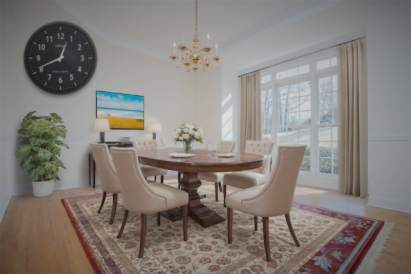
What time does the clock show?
12:41
